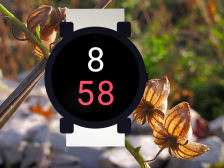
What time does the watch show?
8:58
